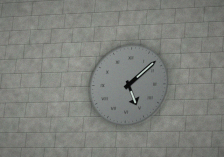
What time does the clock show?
5:08
